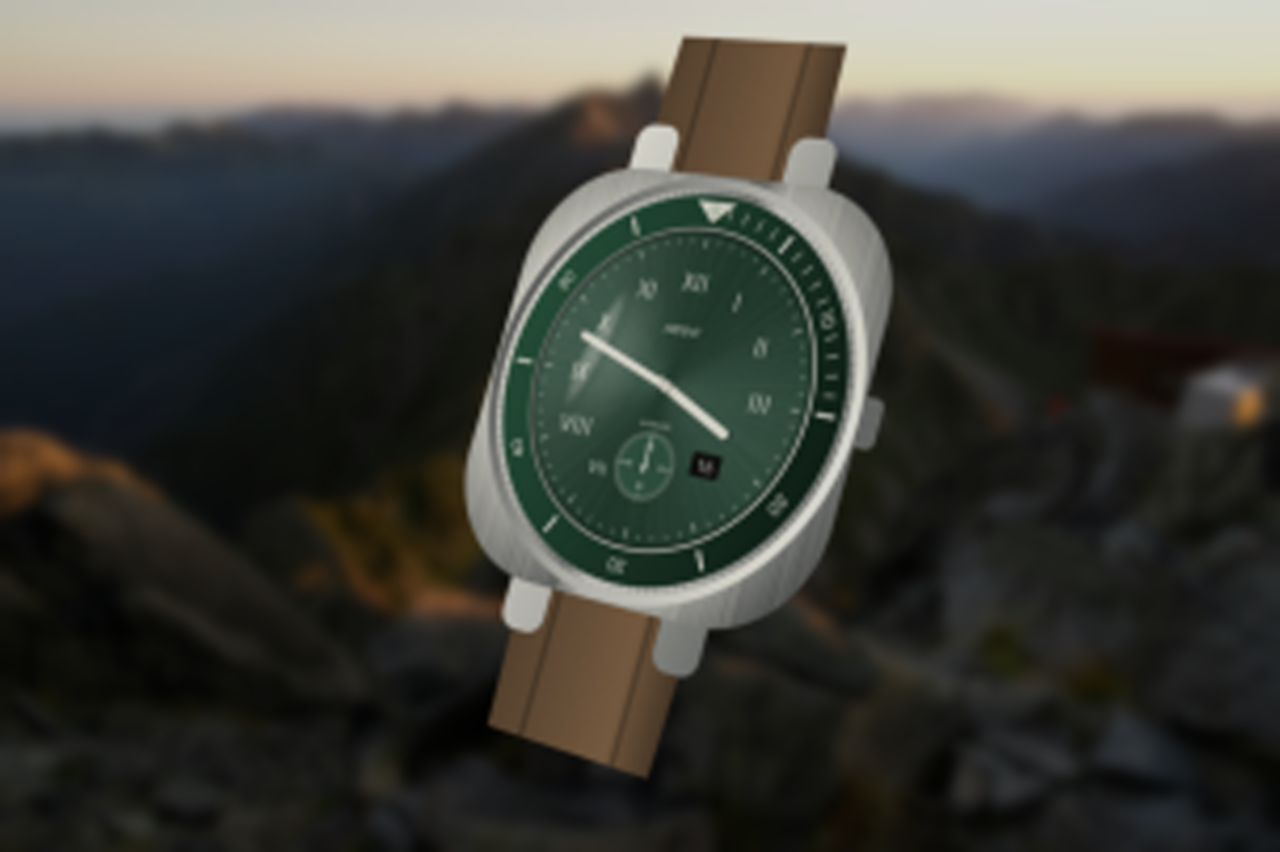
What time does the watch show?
3:48
